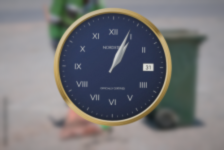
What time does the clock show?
1:04
